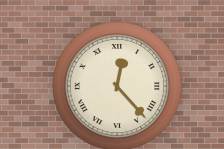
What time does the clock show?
12:23
